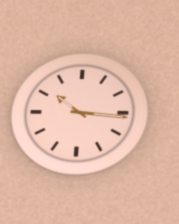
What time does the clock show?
10:16
